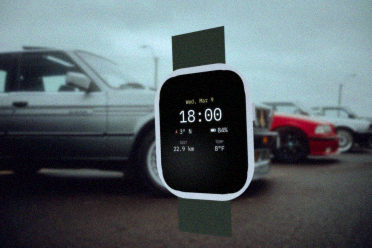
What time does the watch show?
18:00
